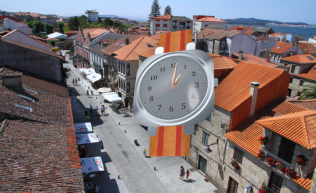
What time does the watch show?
1:01
